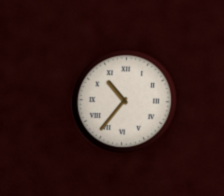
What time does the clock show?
10:36
